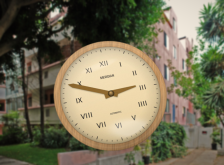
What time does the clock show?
2:49
